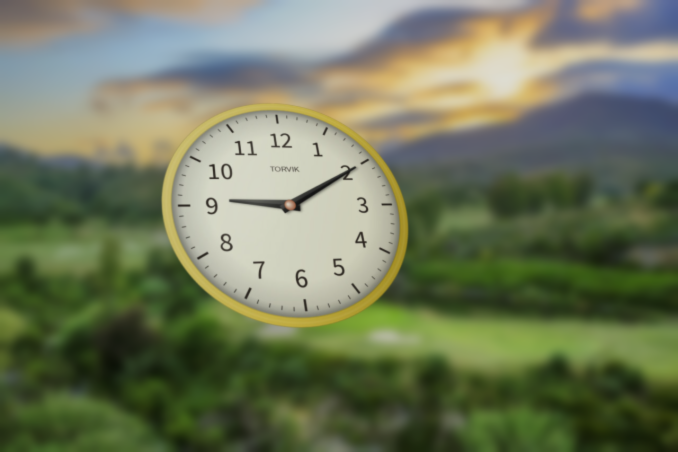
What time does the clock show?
9:10
